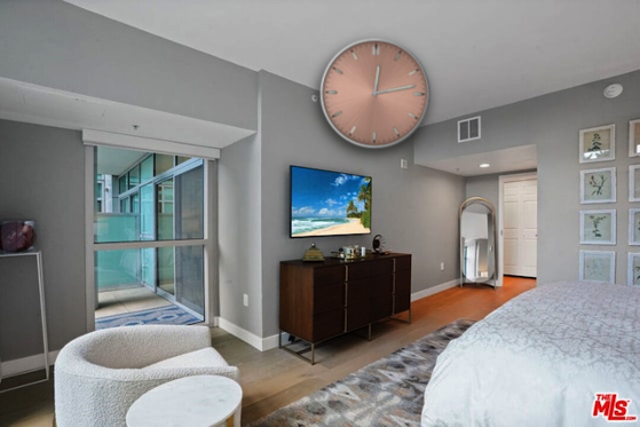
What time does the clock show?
12:13
